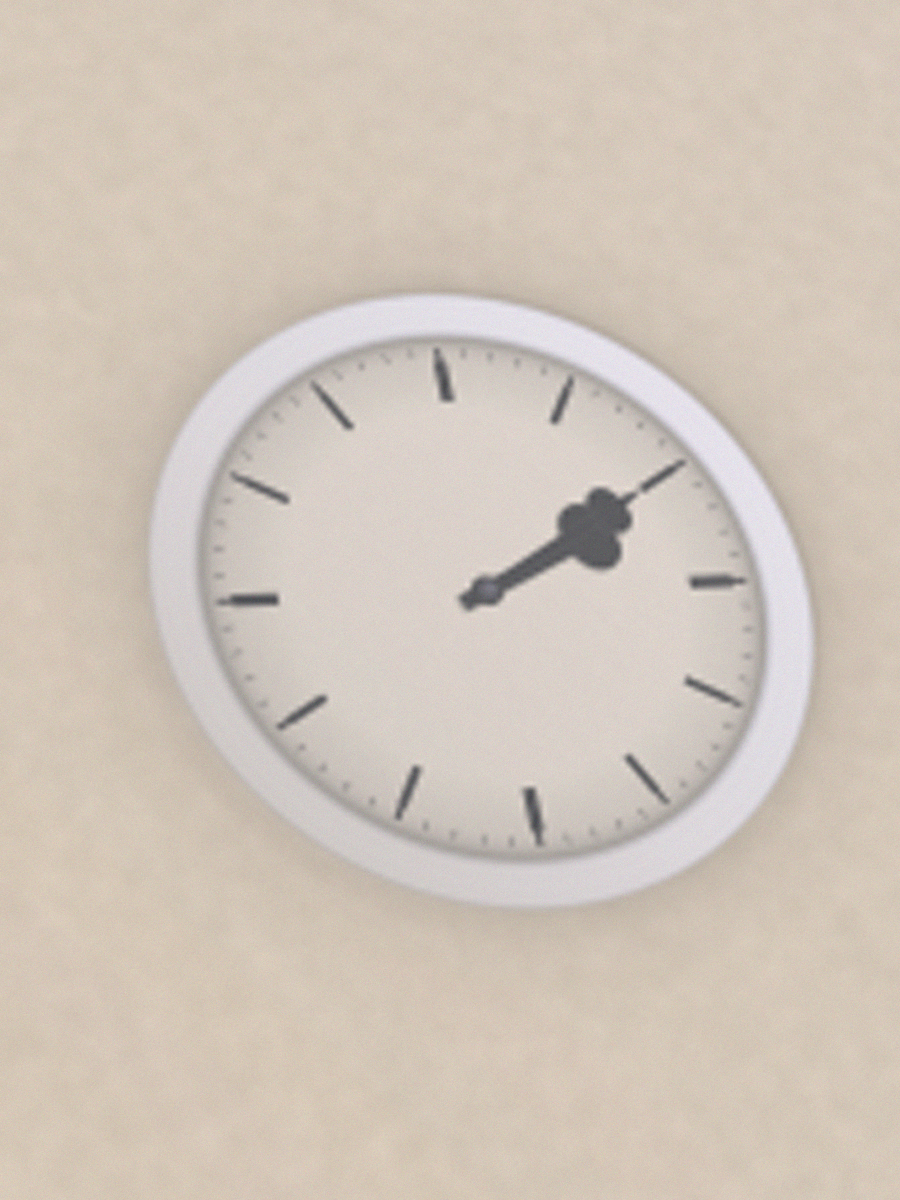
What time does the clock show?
2:10
